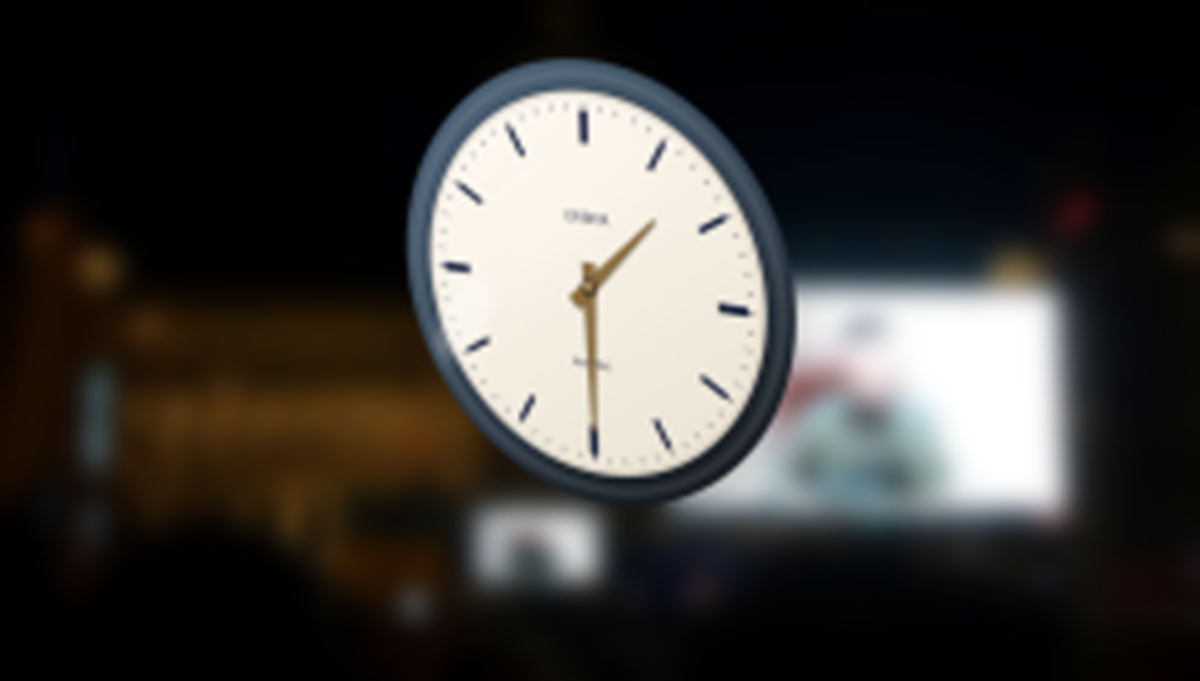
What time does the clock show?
1:30
